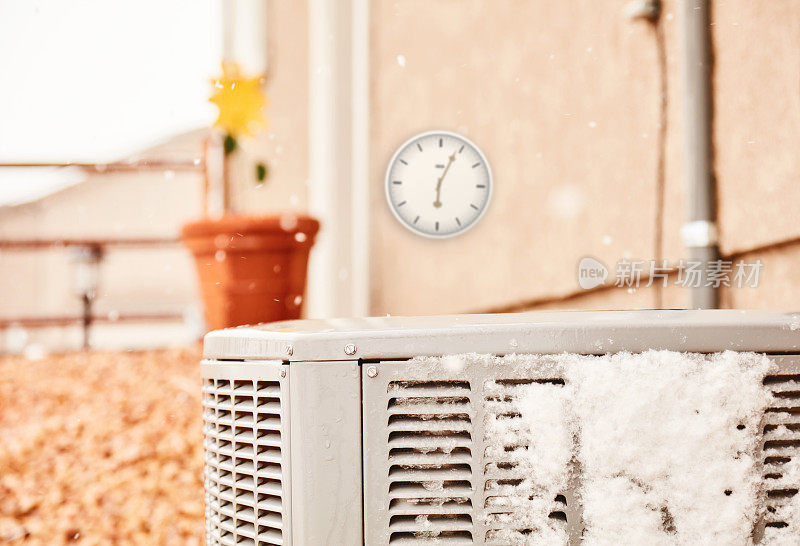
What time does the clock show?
6:04
